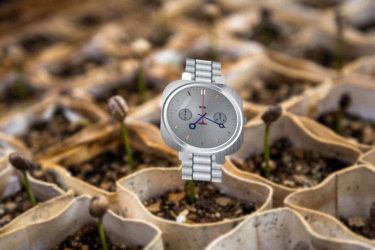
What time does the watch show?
7:19
